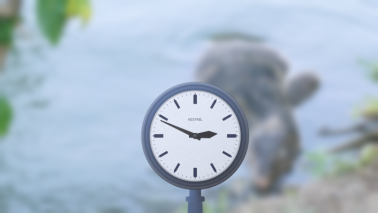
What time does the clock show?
2:49
